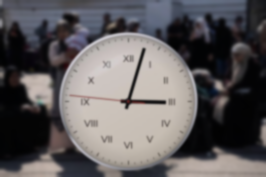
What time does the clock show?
3:02:46
